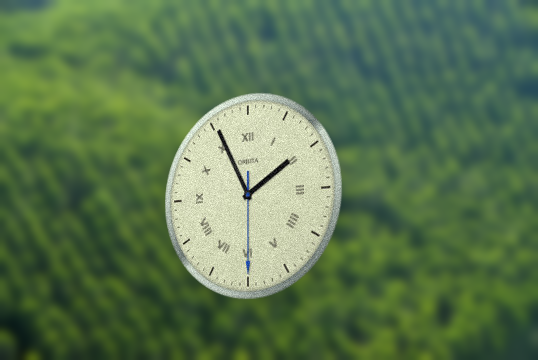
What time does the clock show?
1:55:30
